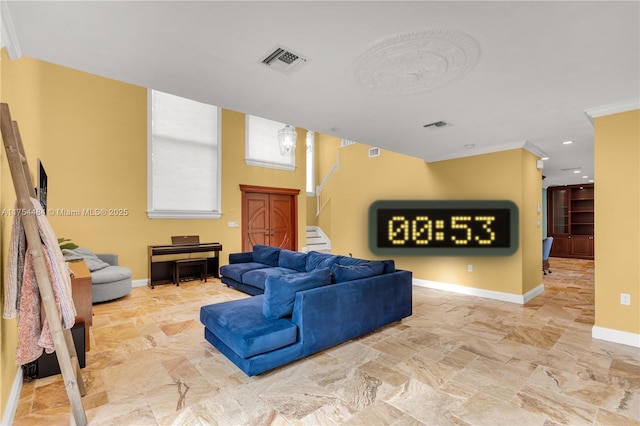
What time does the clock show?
0:53
